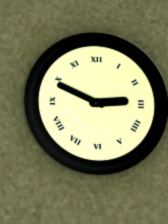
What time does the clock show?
2:49
